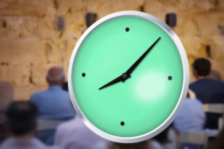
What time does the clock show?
8:07
